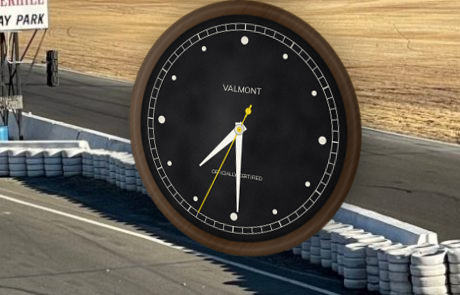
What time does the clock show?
7:29:34
